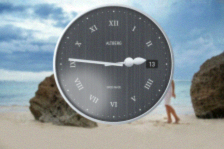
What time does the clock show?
2:46
